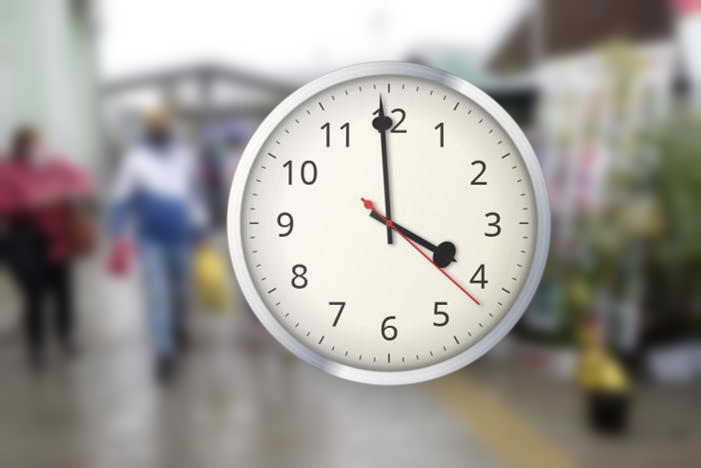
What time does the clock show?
3:59:22
